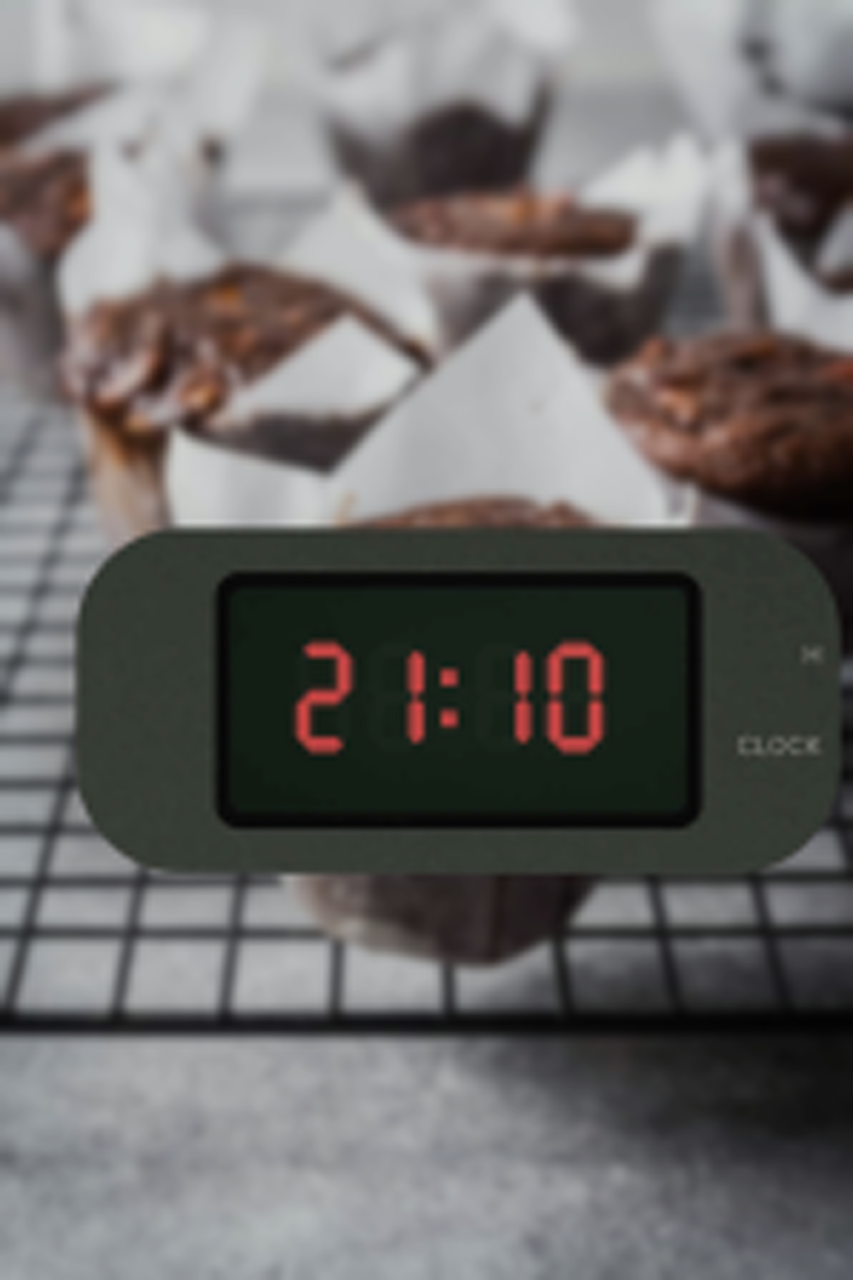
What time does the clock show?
21:10
